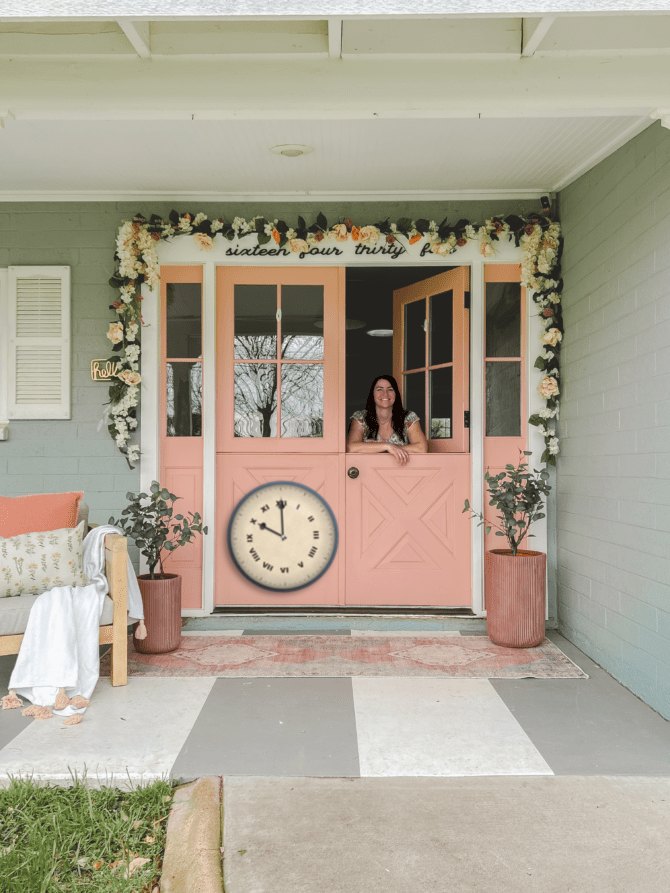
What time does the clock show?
10:00
